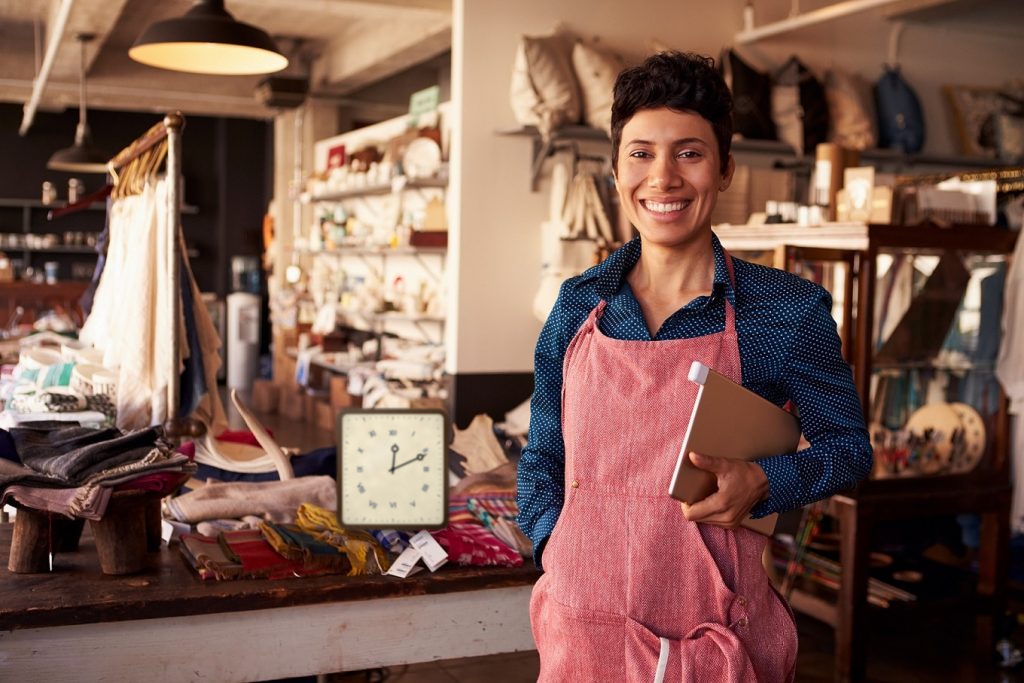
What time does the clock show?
12:11
